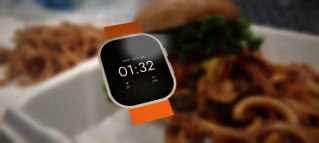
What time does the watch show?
1:32
